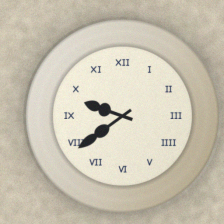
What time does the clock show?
9:39
